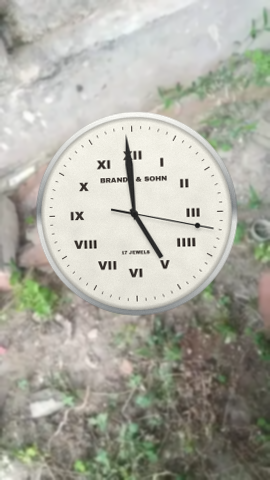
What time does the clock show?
4:59:17
